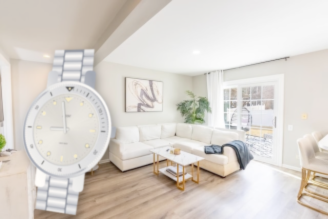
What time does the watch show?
8:58
